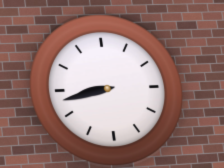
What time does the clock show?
8:43
